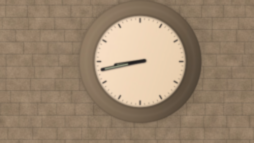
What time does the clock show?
8:43
